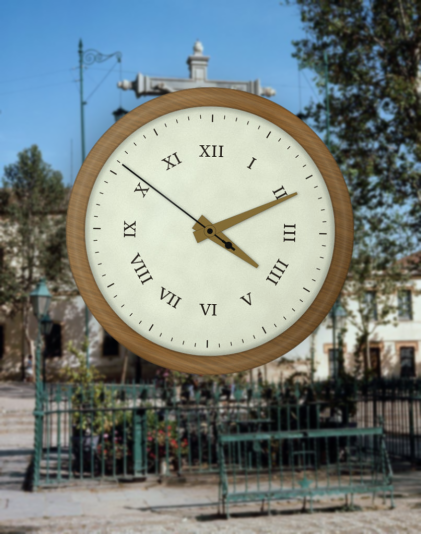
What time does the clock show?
4:10:51
